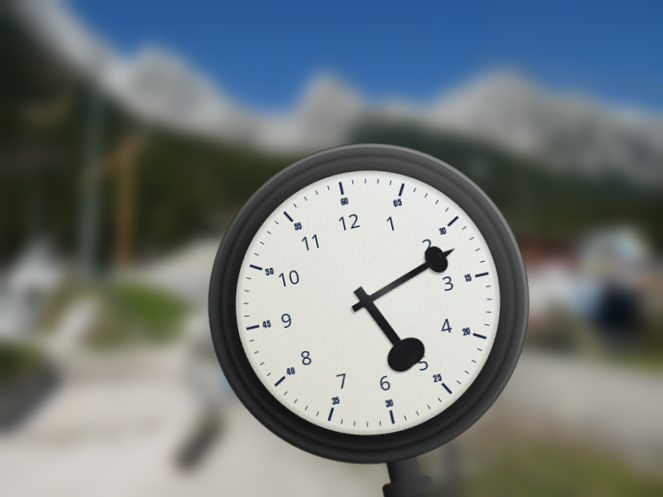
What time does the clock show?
5:12
